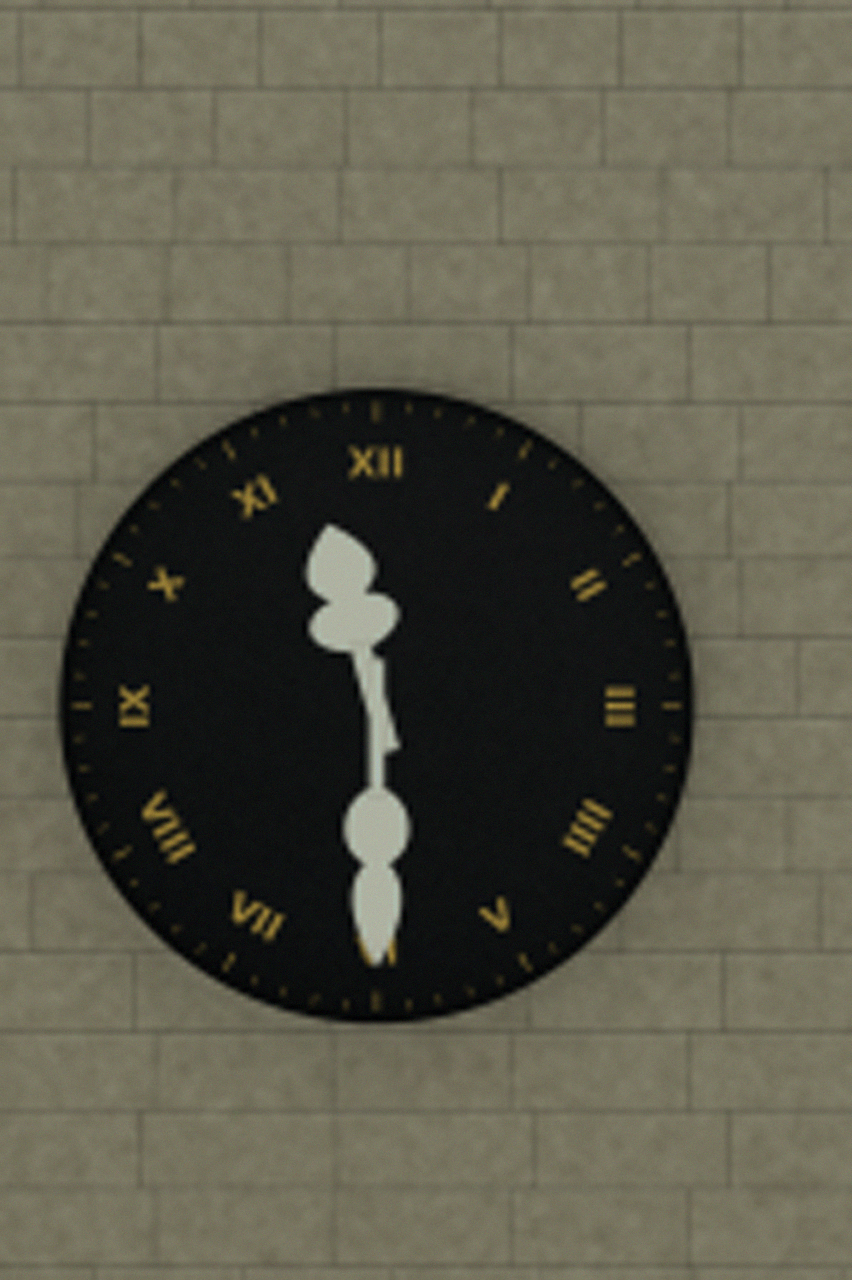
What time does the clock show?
11:30
